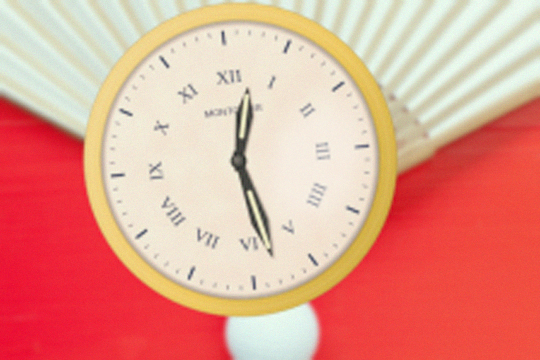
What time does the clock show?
12:28
